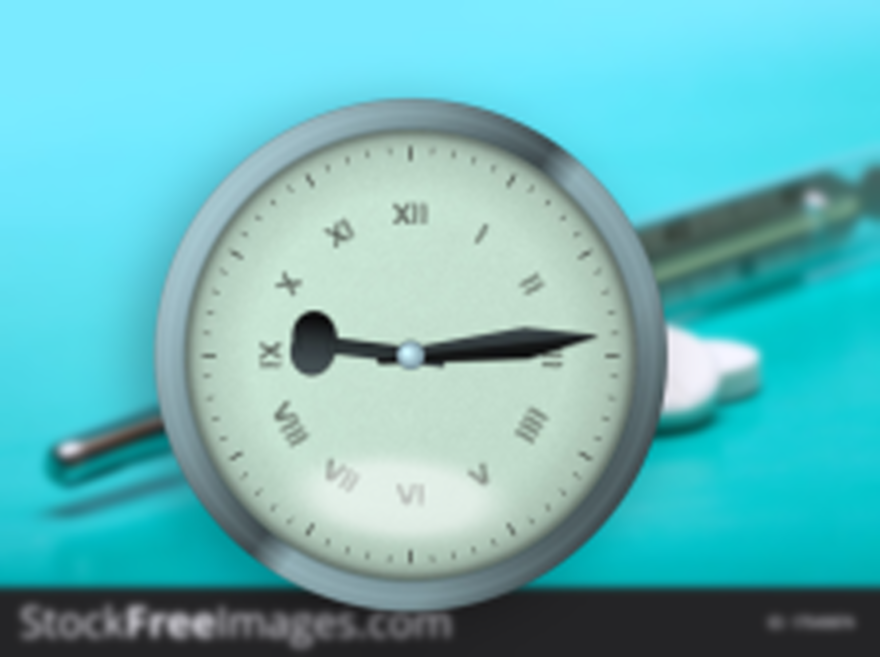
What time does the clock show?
9:14
